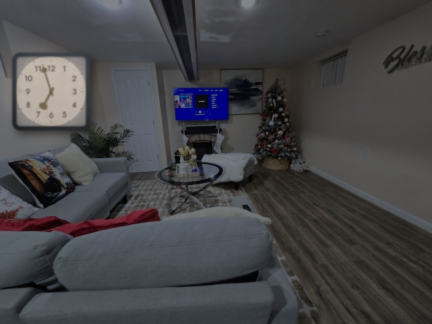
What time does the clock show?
6:57
